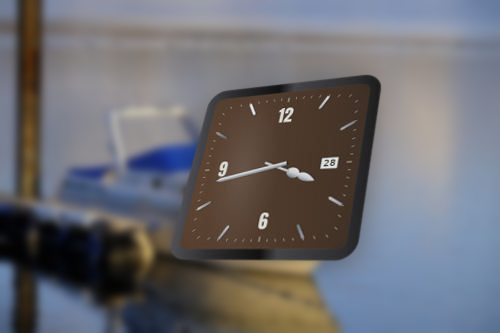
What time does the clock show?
3:43
